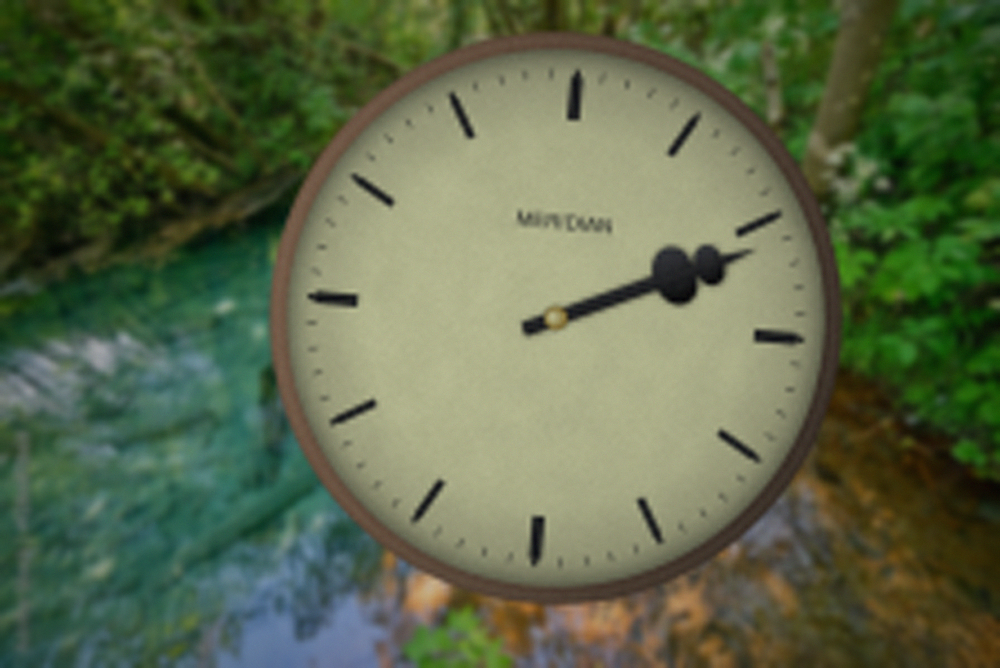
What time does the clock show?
2:11
